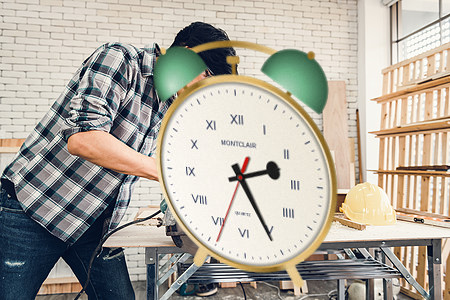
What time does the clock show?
2:25:34
